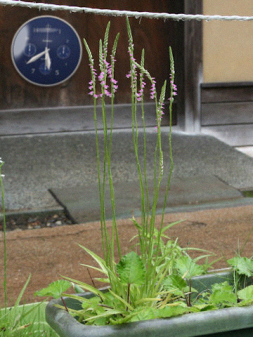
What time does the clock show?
5:39
